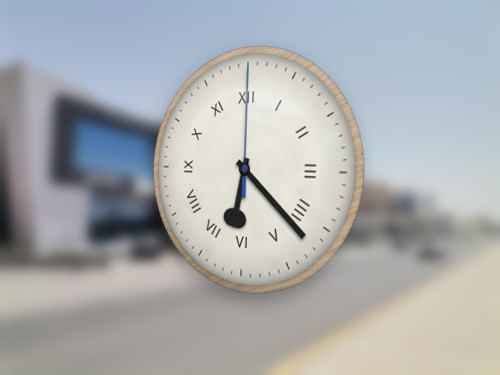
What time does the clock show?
6:22:00
